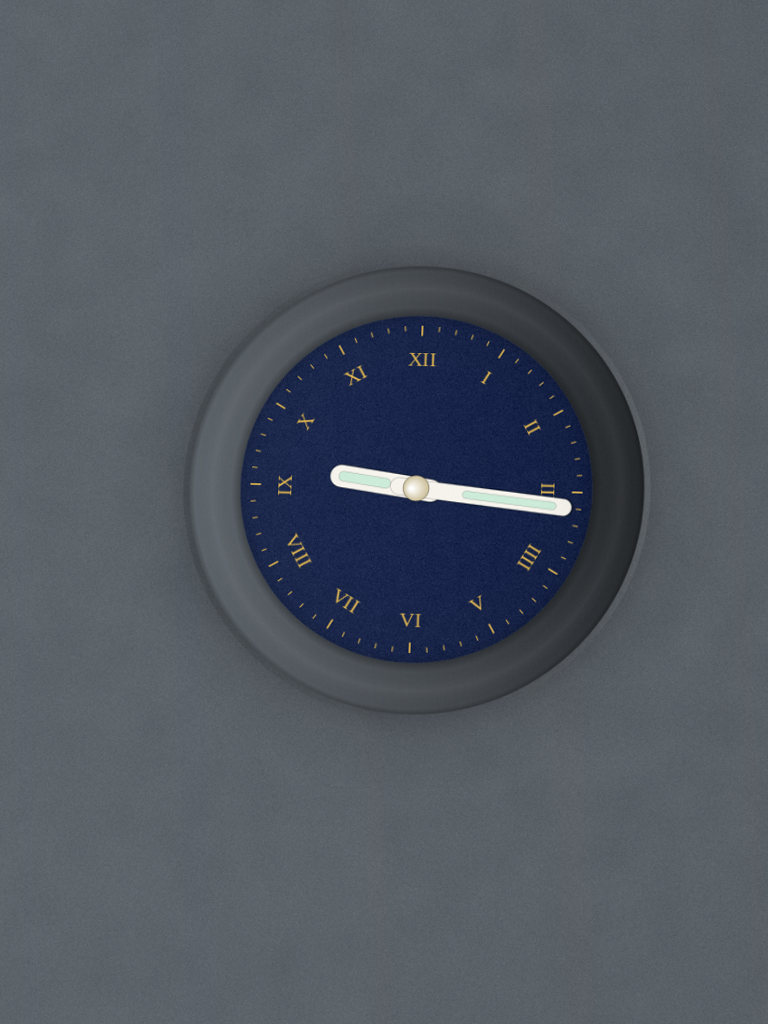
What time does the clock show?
9:16
